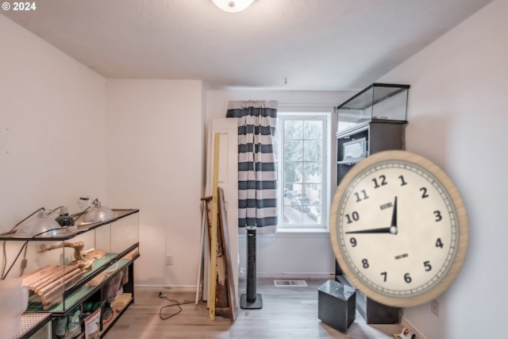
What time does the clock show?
12:47
